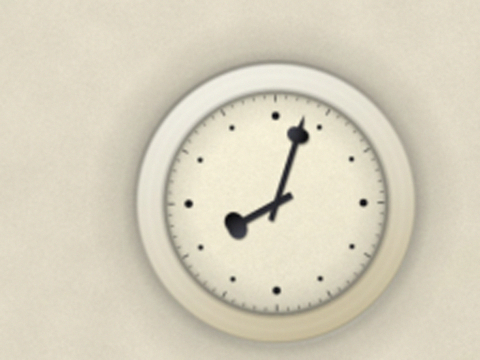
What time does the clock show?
8:03
